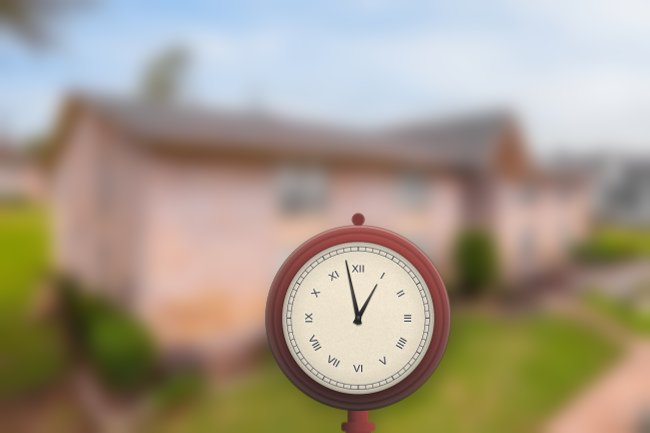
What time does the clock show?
12:58
